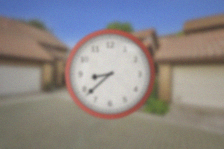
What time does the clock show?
8:38
